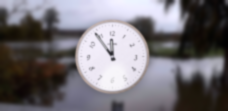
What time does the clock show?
11:54
